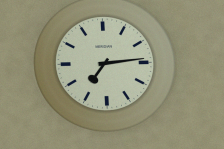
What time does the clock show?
7:14
